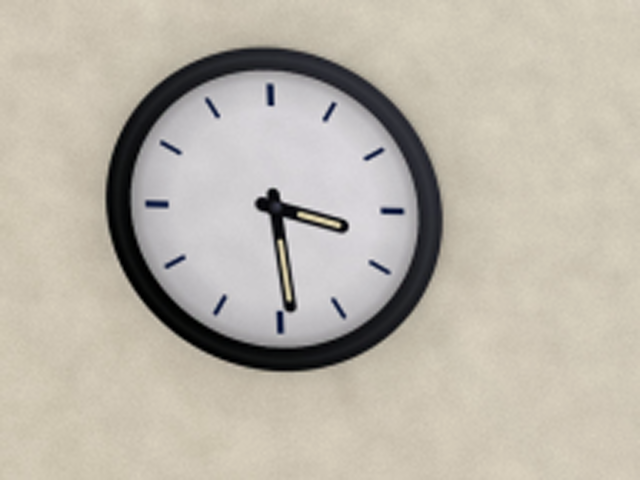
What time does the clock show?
3:29
